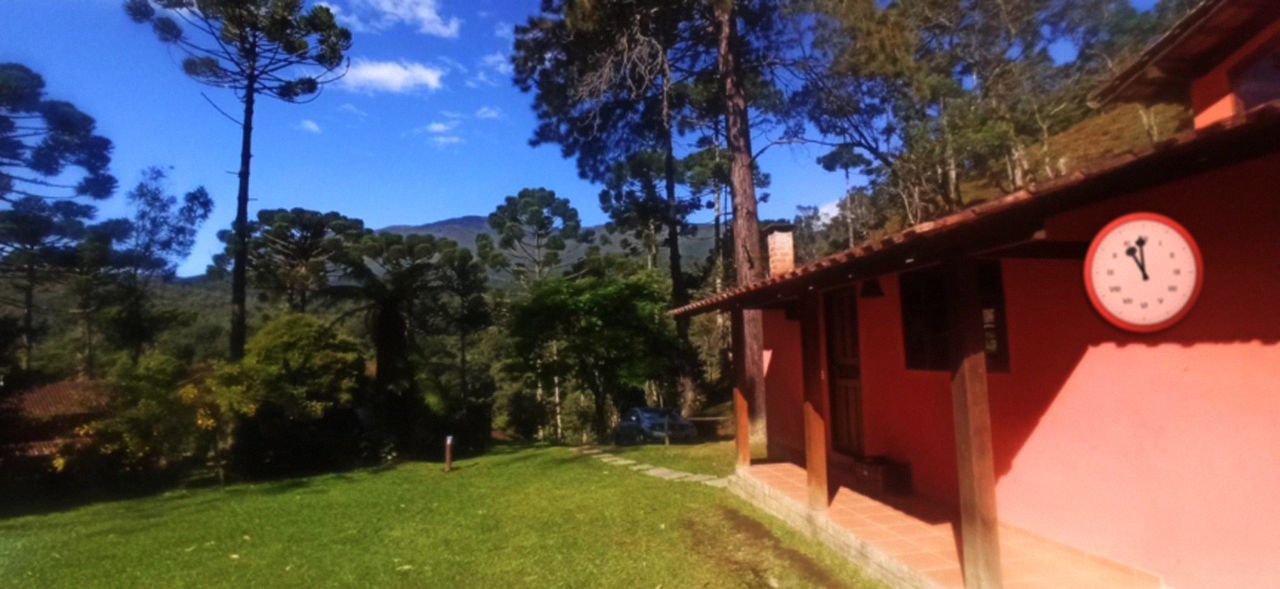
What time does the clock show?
10:59
